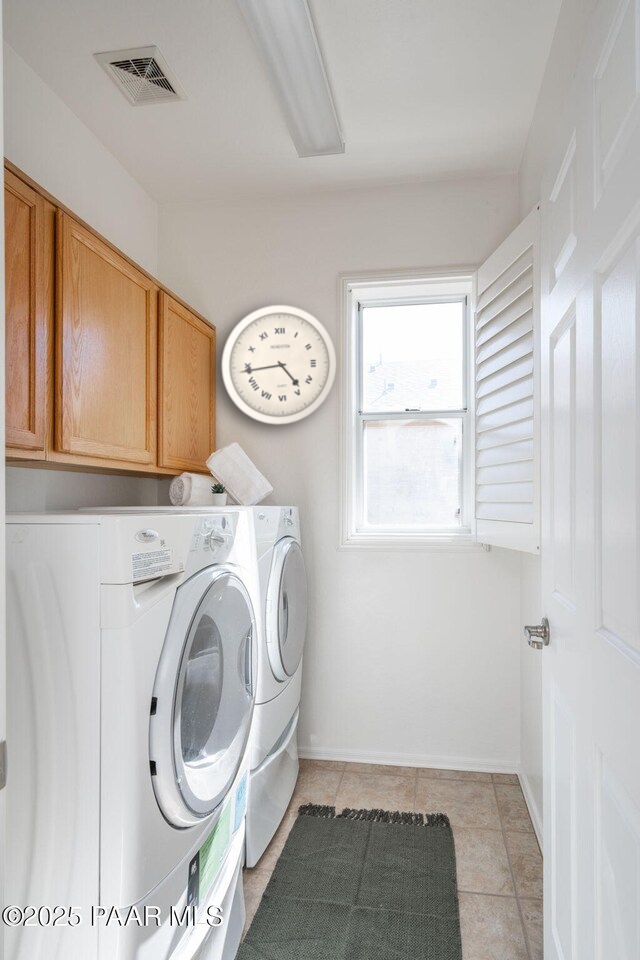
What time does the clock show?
4:44
